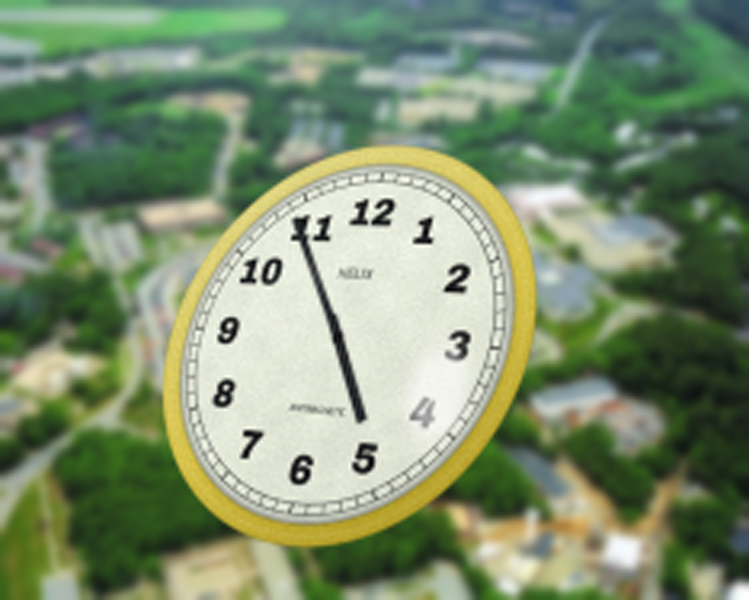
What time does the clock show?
4:54
